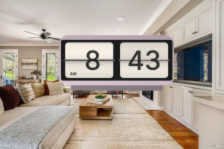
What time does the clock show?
8:43
